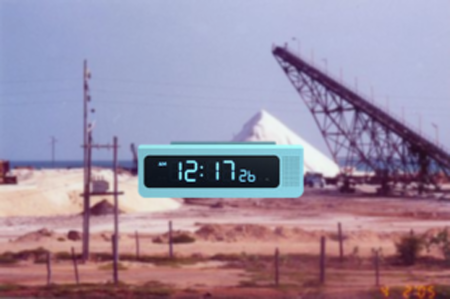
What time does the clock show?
12:17:26
